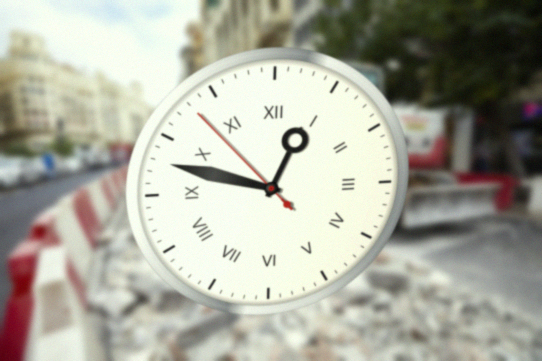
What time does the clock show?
12:47:53
